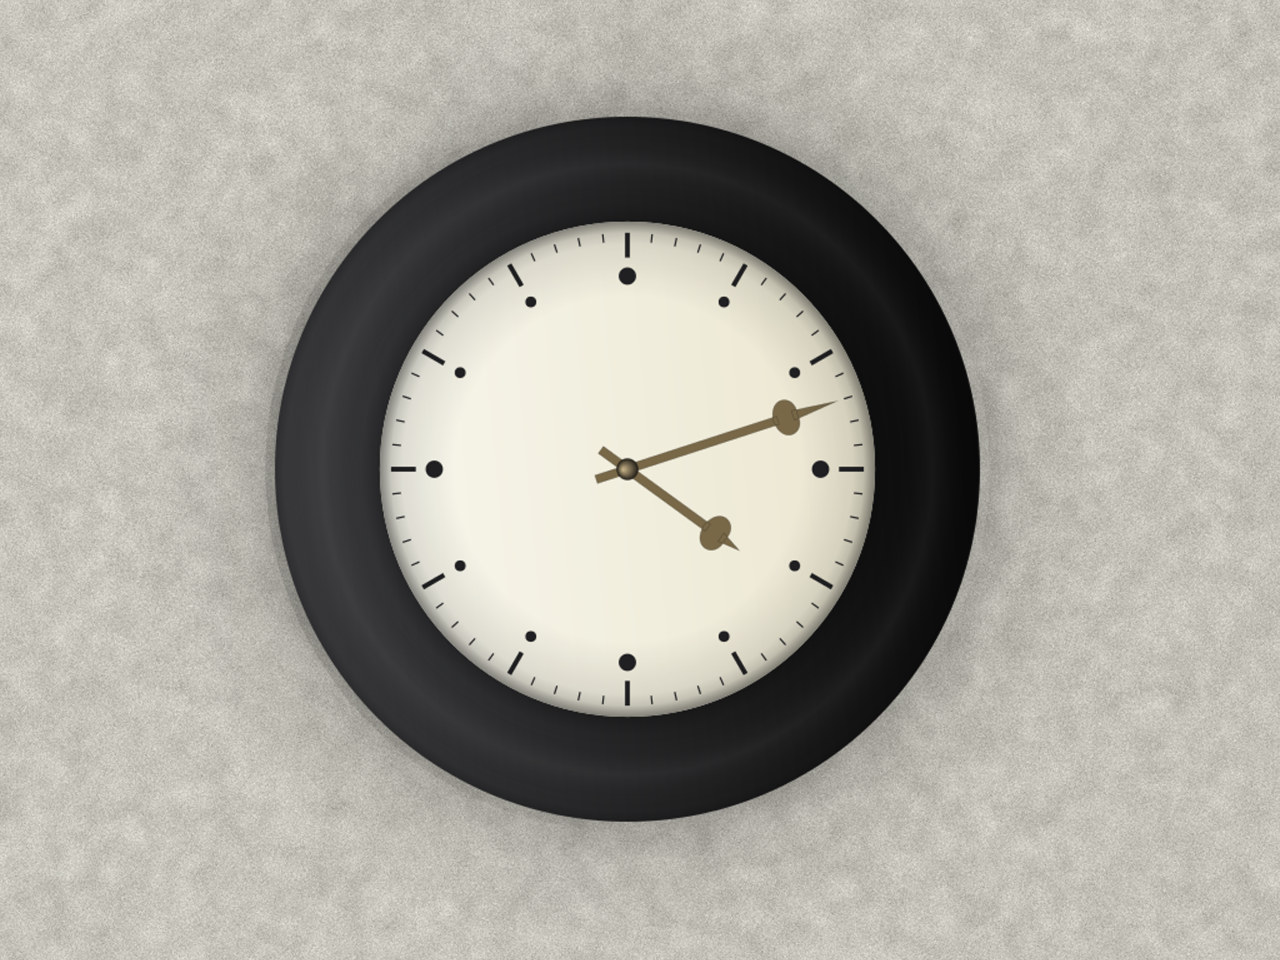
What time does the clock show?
4:12
